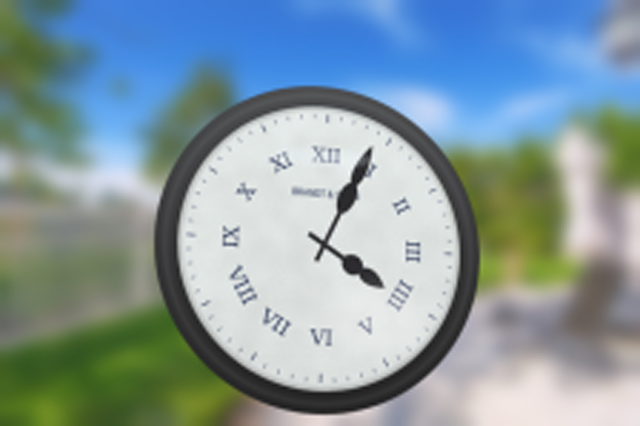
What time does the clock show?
4:04
